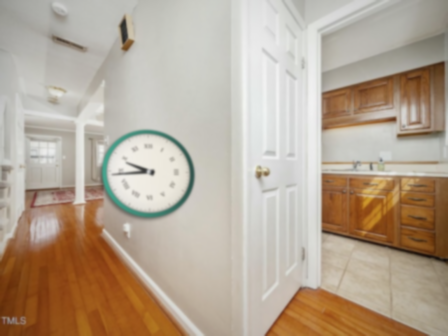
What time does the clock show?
9:44
